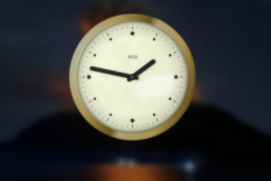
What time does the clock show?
1:47
